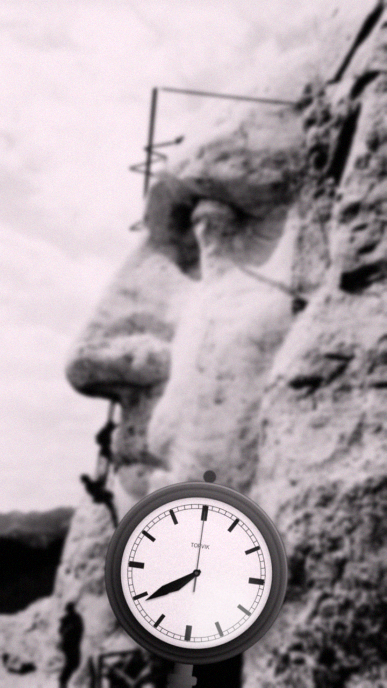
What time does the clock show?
7:39:00
